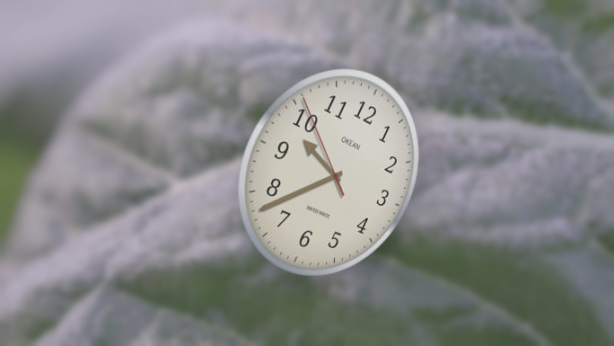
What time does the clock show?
9:37:51
